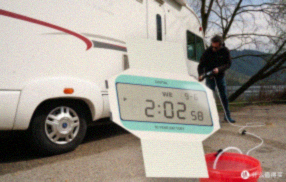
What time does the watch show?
2:02
